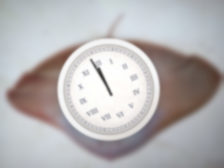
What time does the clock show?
11:59
